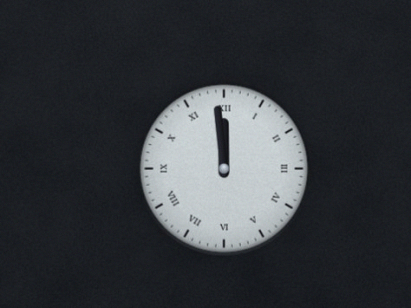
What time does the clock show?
11:59
